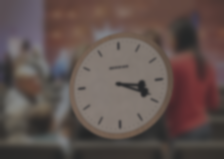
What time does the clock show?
3:19
